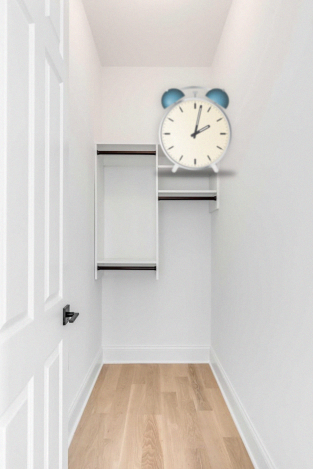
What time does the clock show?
2:02
